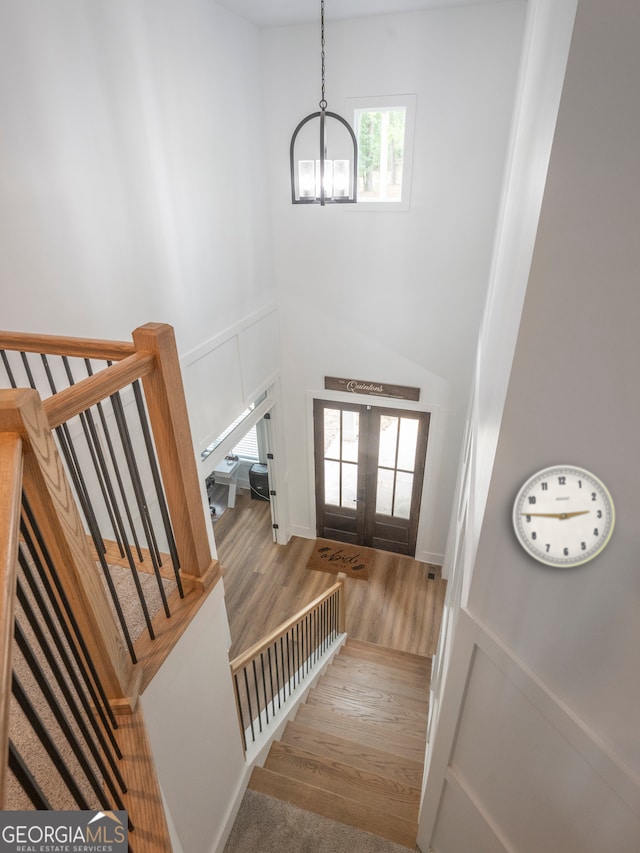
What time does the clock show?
2:46
